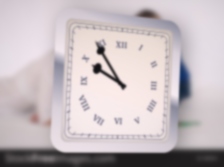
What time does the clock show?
9:54
